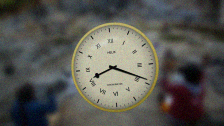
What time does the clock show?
8:19
